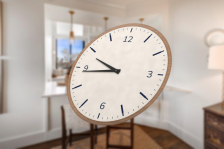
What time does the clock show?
9:44
